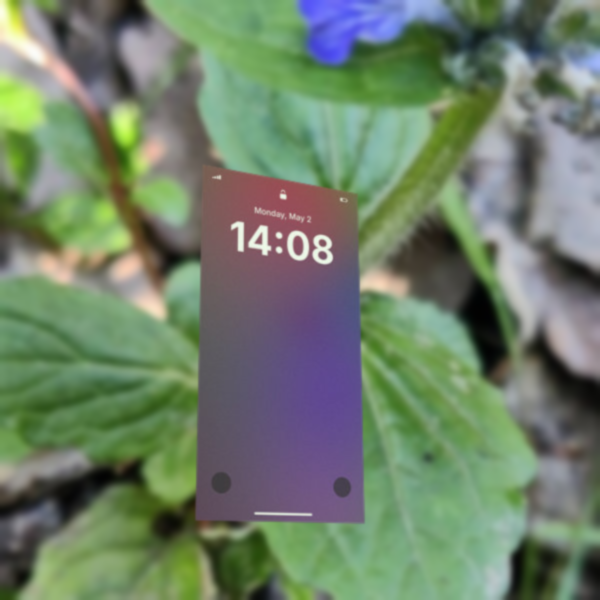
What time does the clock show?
14:08
